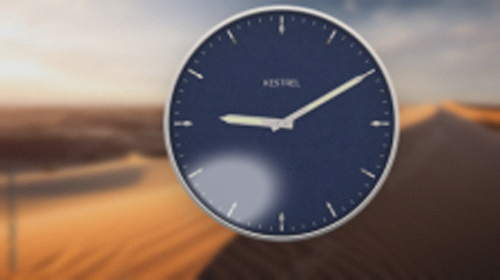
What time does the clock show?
9:10
